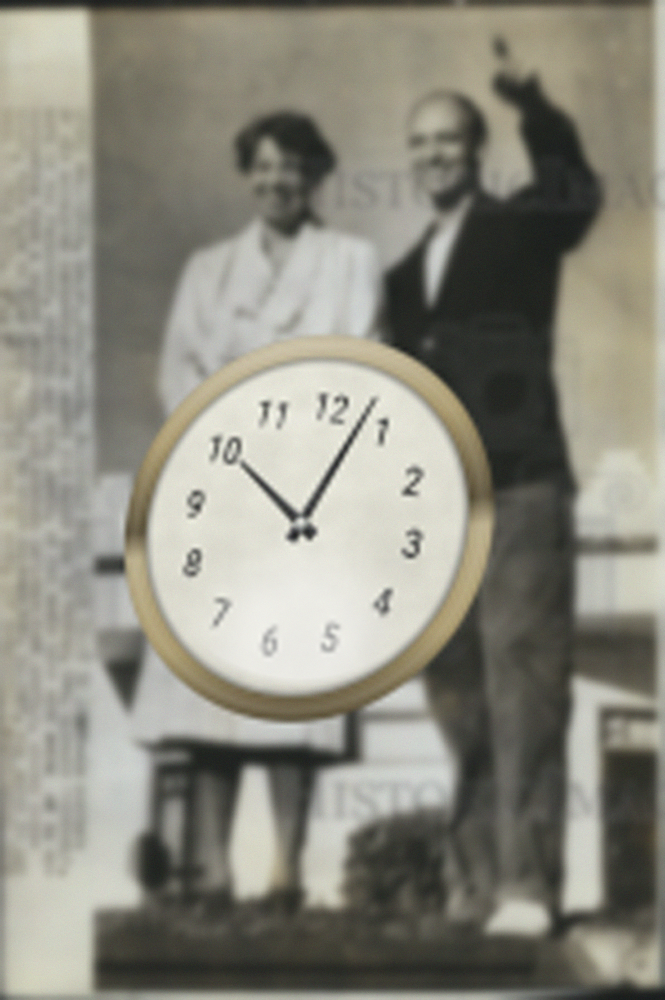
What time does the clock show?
10:03
